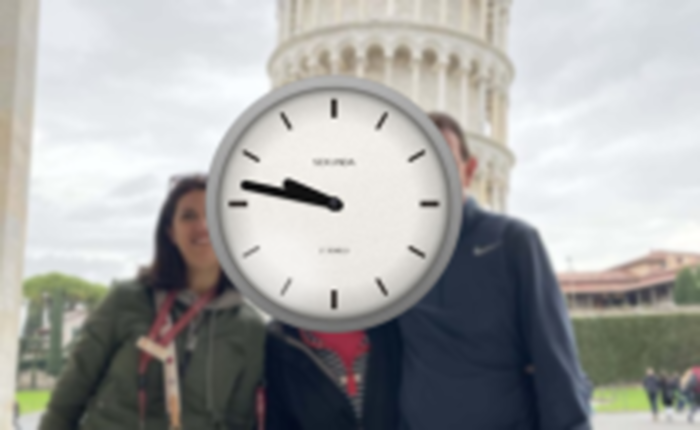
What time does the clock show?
9:47
